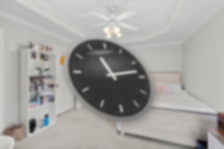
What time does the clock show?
11:13
